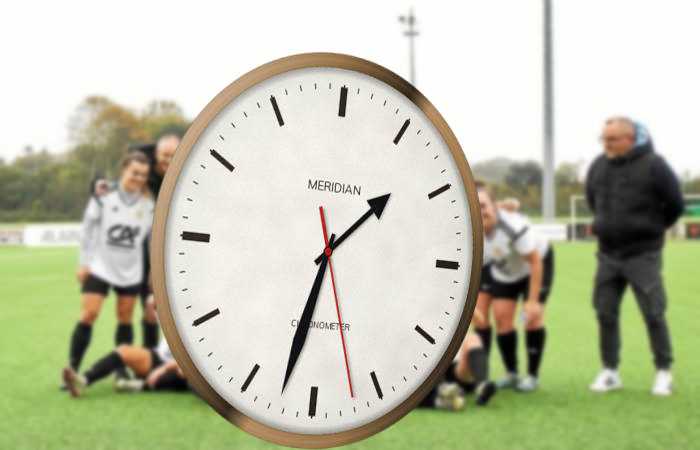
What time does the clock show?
1:32:27
